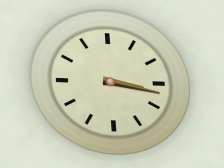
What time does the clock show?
3:17
